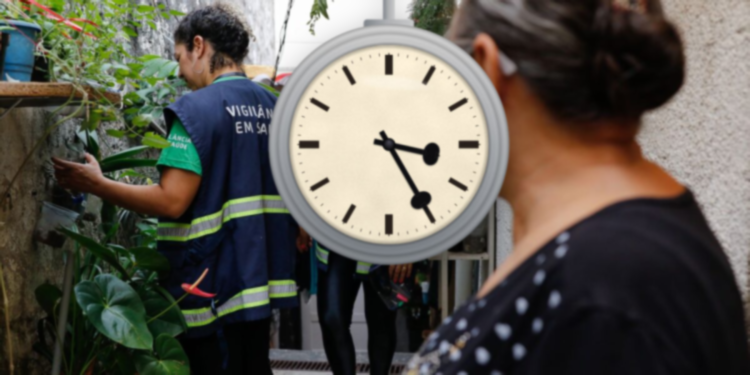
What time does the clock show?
3:25
